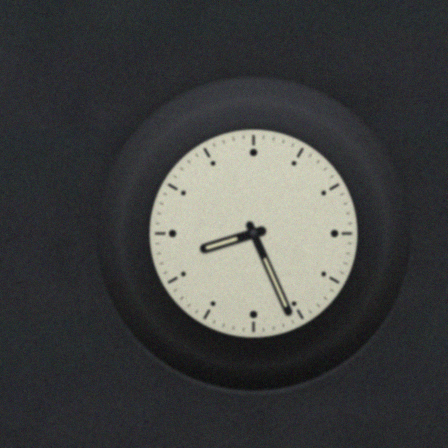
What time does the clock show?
8:26
